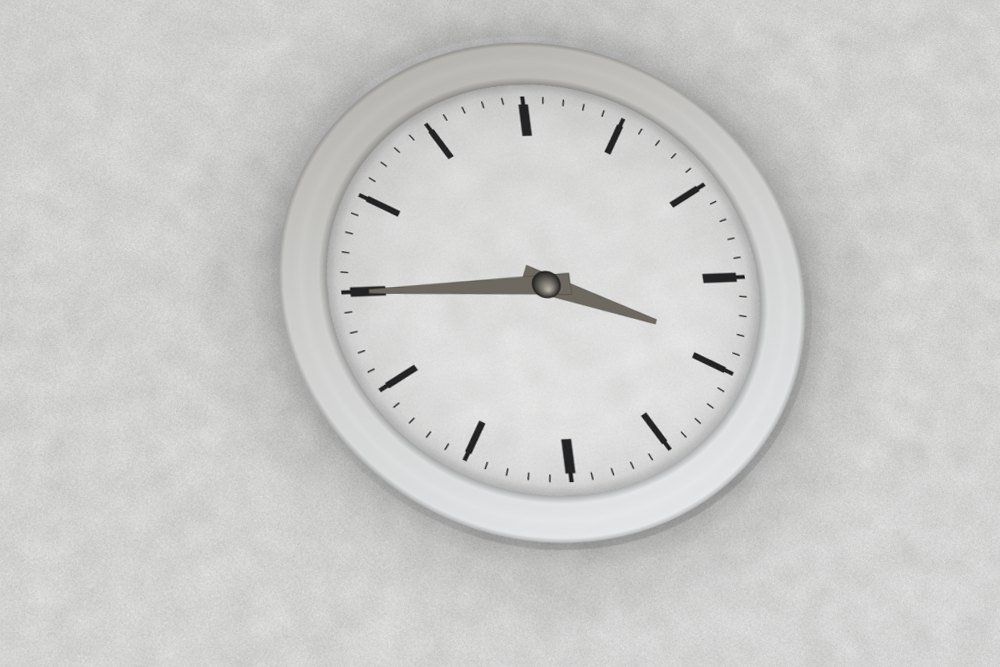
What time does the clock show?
3:45
